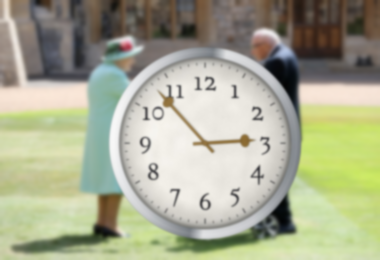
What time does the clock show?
2:53
